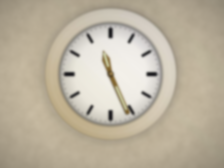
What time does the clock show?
11:26
